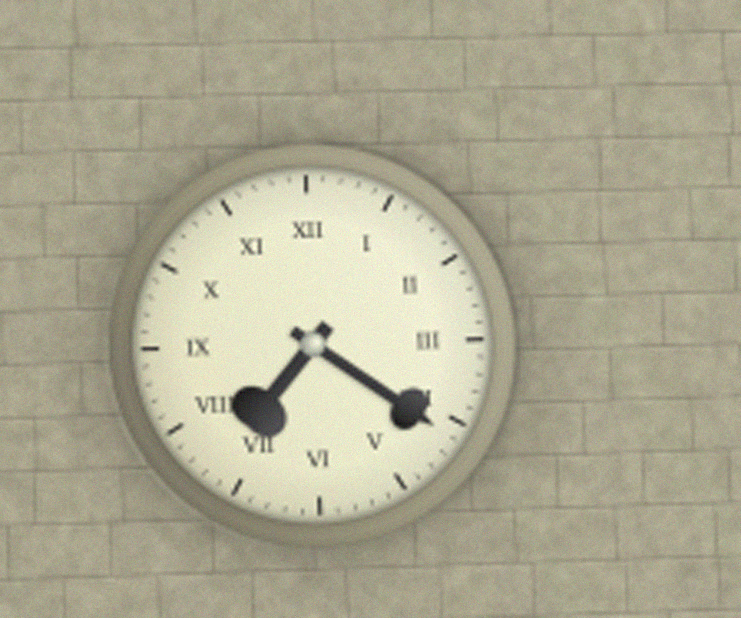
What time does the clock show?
7:21
